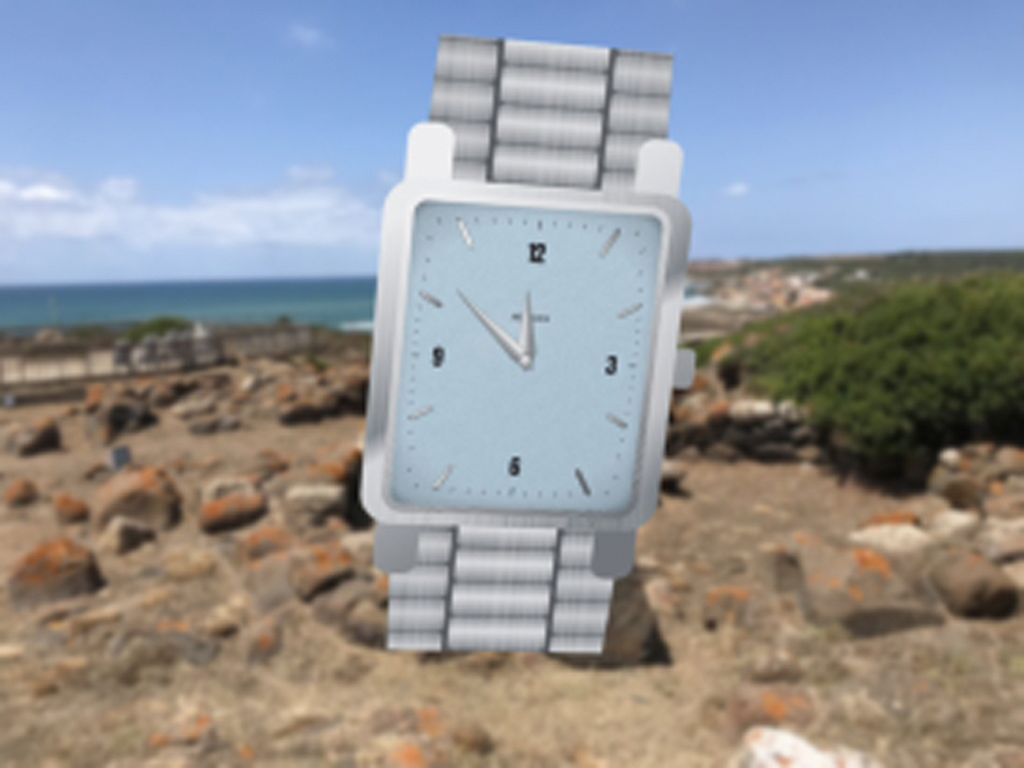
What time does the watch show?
11:52
